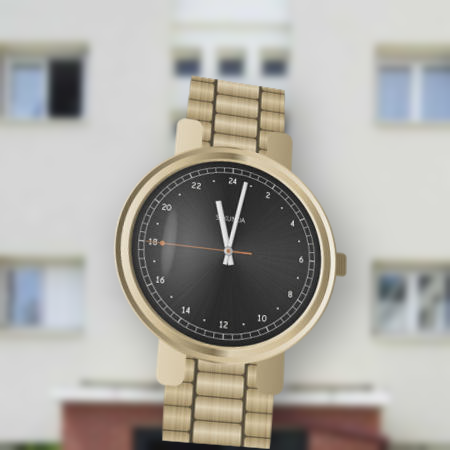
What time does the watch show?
23:01:45
